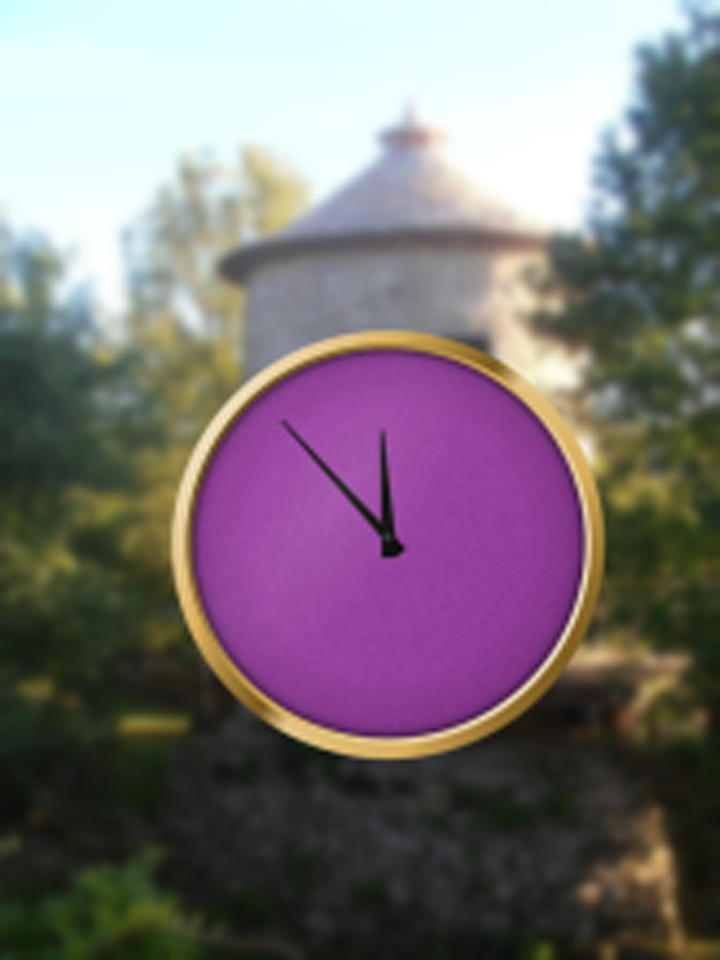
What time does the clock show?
11:53
